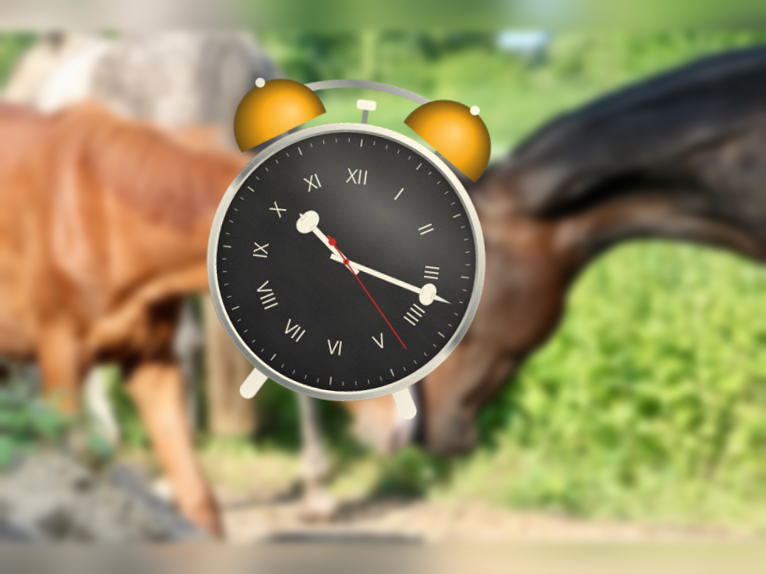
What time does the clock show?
10:17:23
